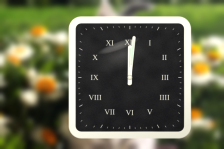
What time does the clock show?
12:01
